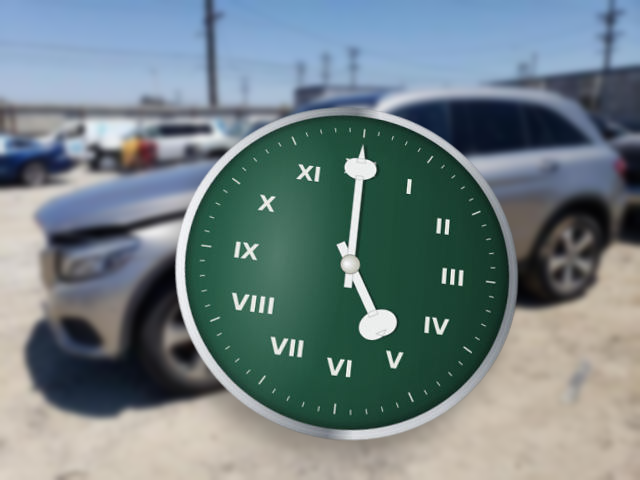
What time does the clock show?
5:00
